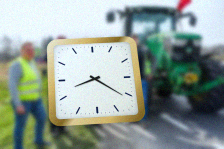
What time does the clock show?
8:21
